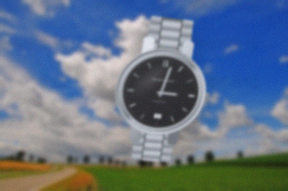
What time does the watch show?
3:02
